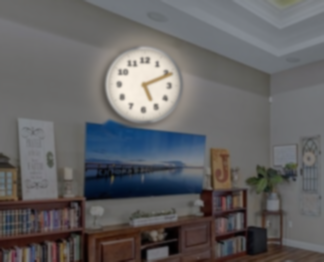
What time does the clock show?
5:11
